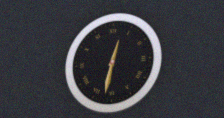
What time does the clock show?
12:32
